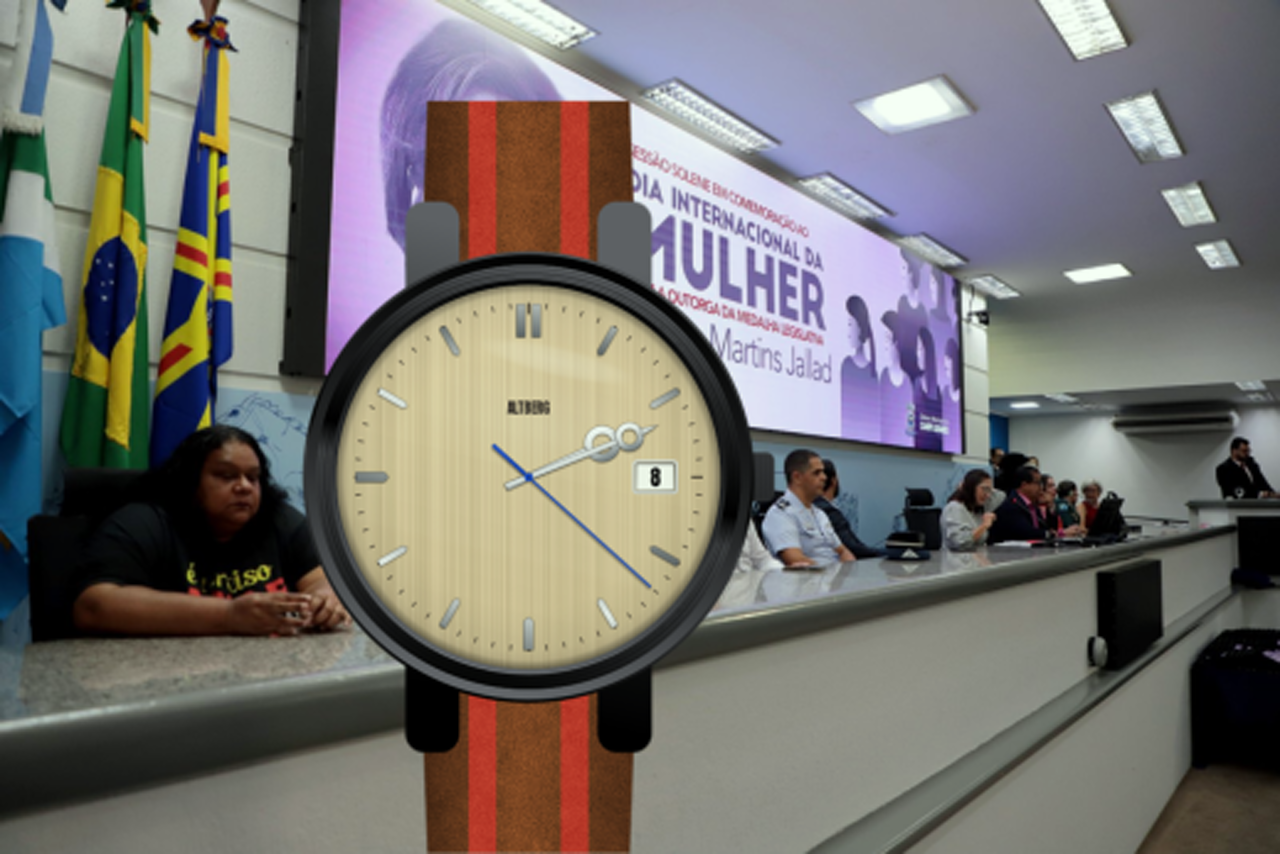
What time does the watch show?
2:11:22
